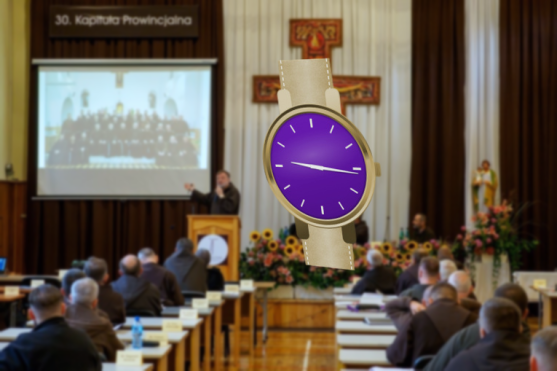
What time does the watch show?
9:16
